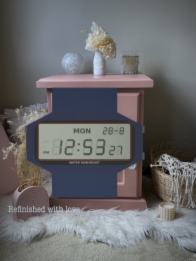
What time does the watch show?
12:53:27
